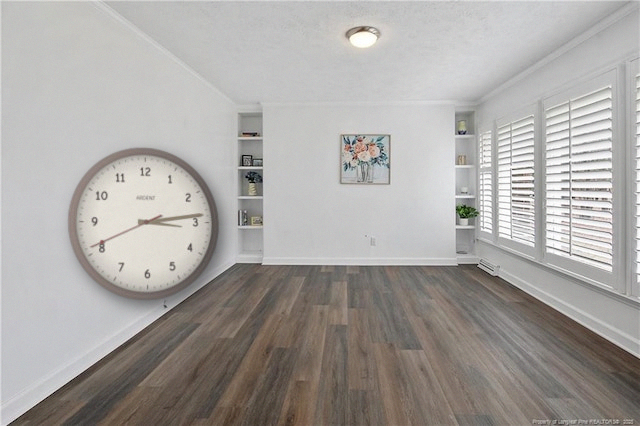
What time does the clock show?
3:13:41
